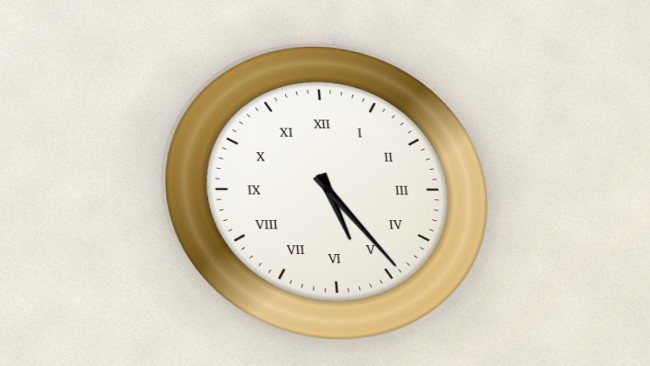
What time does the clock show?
5:24
